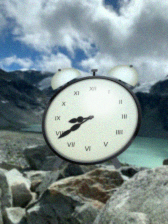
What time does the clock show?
8:39
